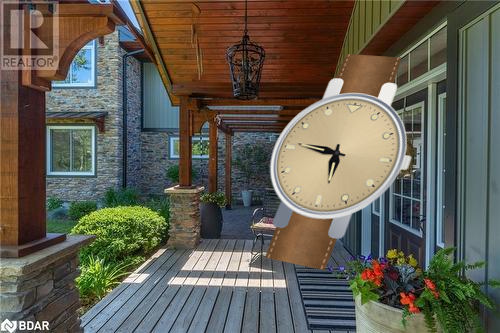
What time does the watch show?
5:46
